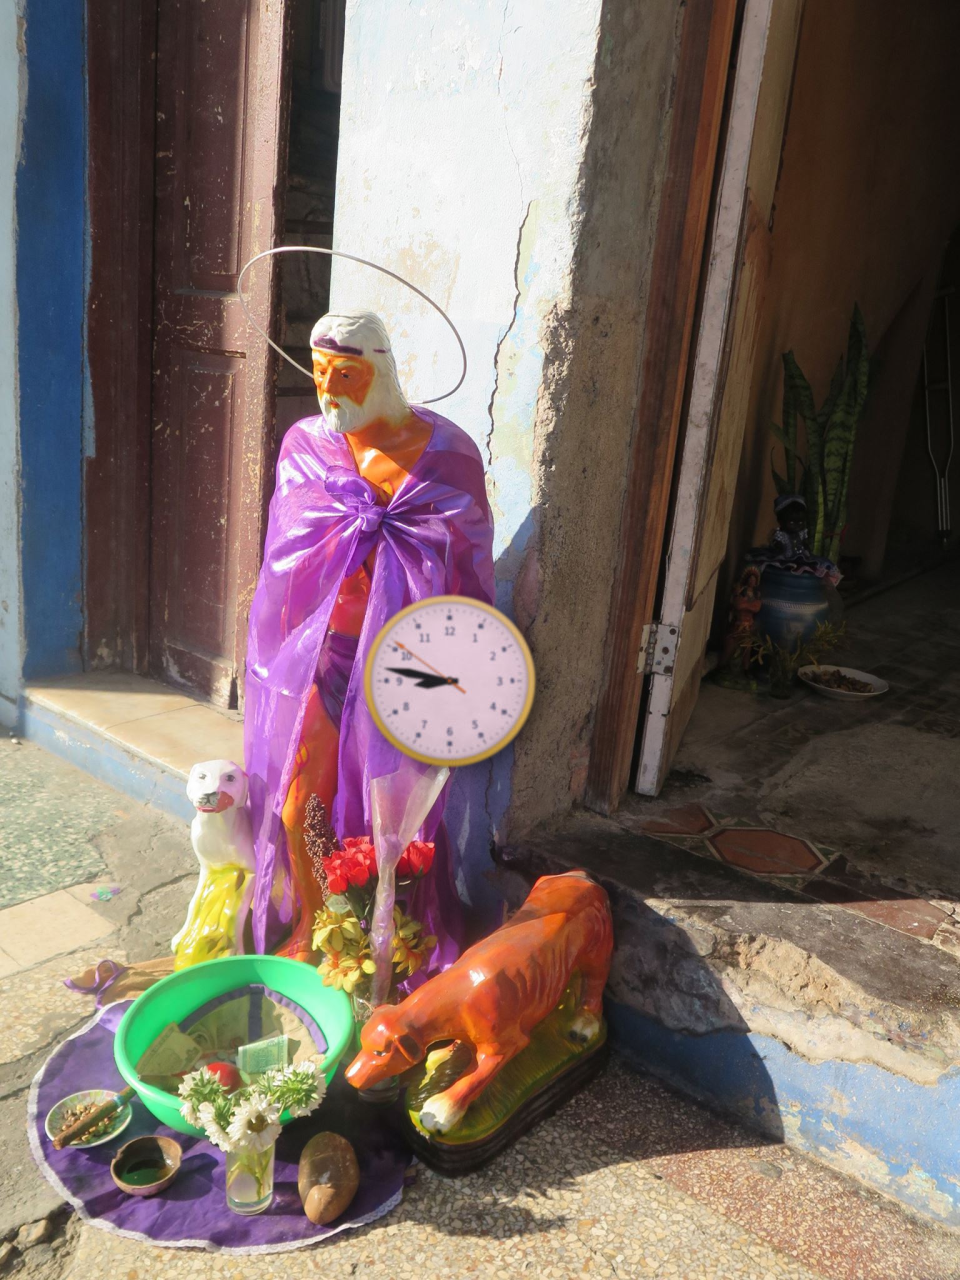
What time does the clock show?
8:46:51
